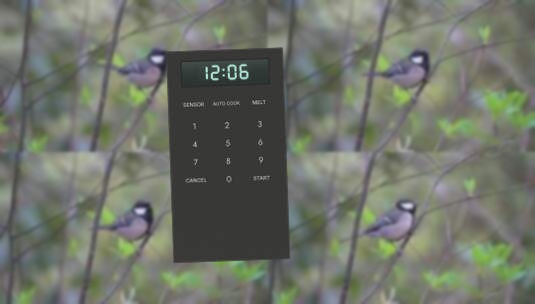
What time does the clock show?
12:06
